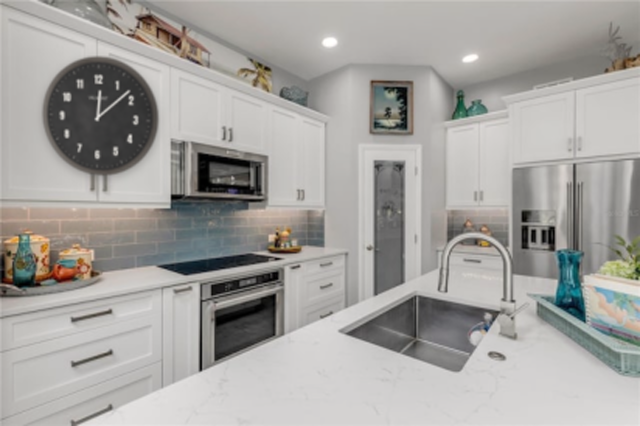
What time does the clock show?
12:08
